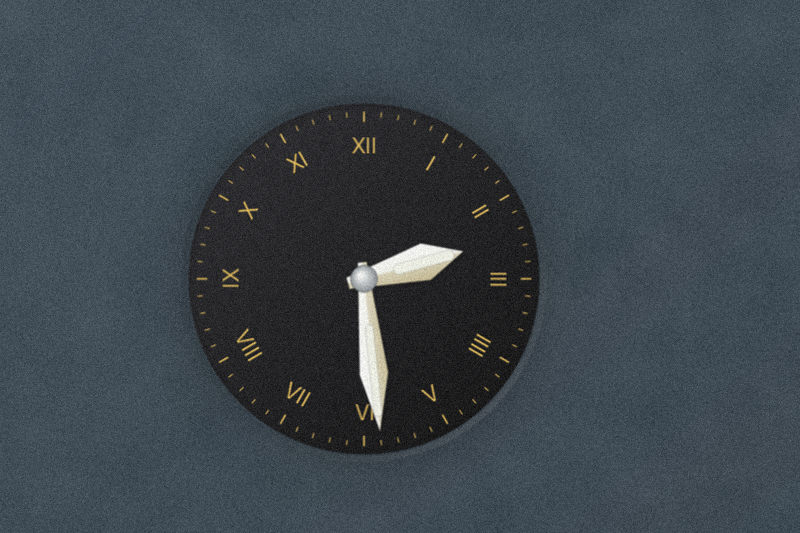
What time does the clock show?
2:29
